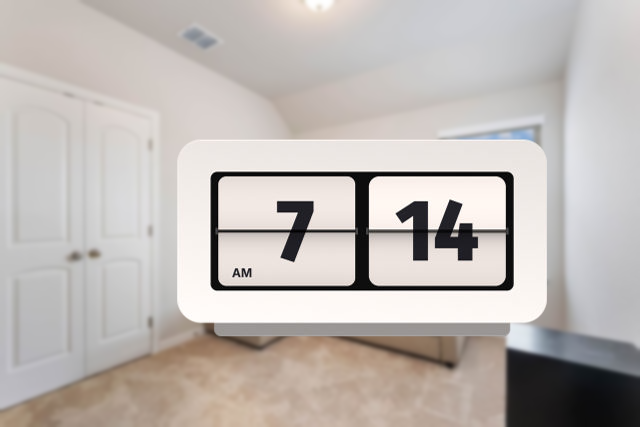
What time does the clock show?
7:14
